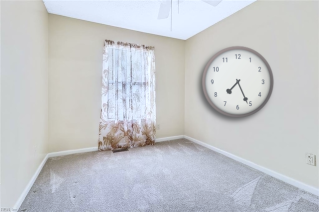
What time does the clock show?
7:26
